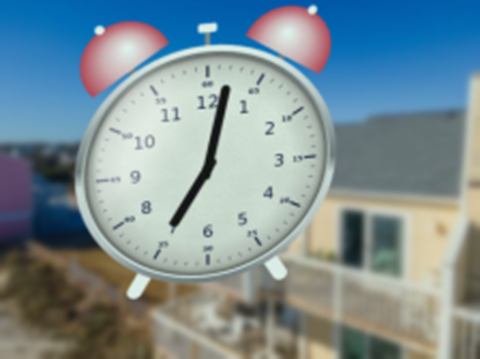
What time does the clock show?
7:02
